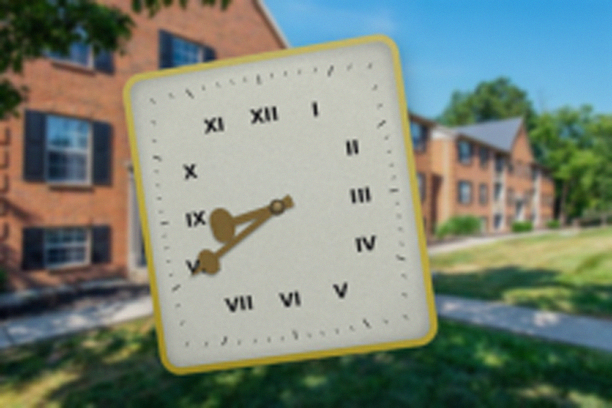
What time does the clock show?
8:40
